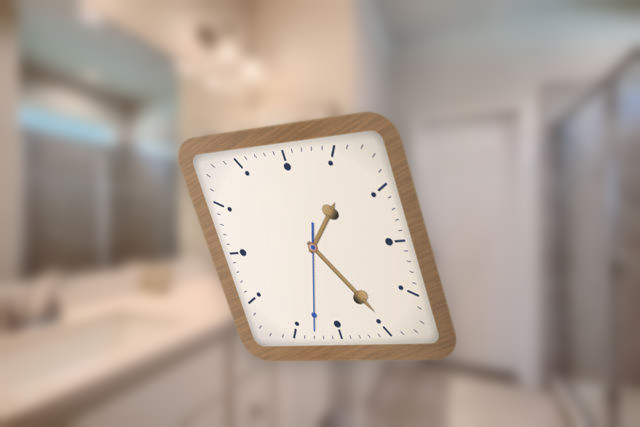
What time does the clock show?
1:24:33
